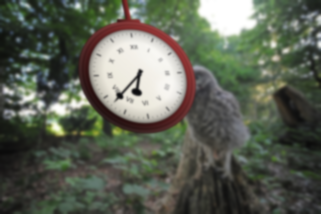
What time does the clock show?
6:38
